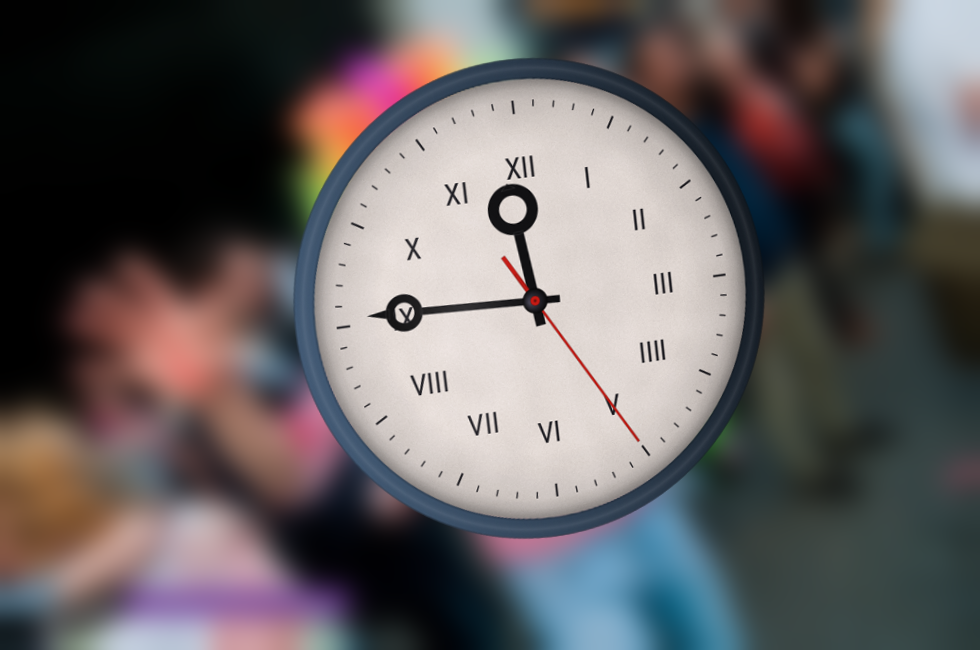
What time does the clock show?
11:45:25
